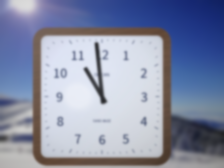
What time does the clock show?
10:59
